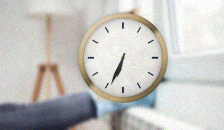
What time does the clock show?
6:34
